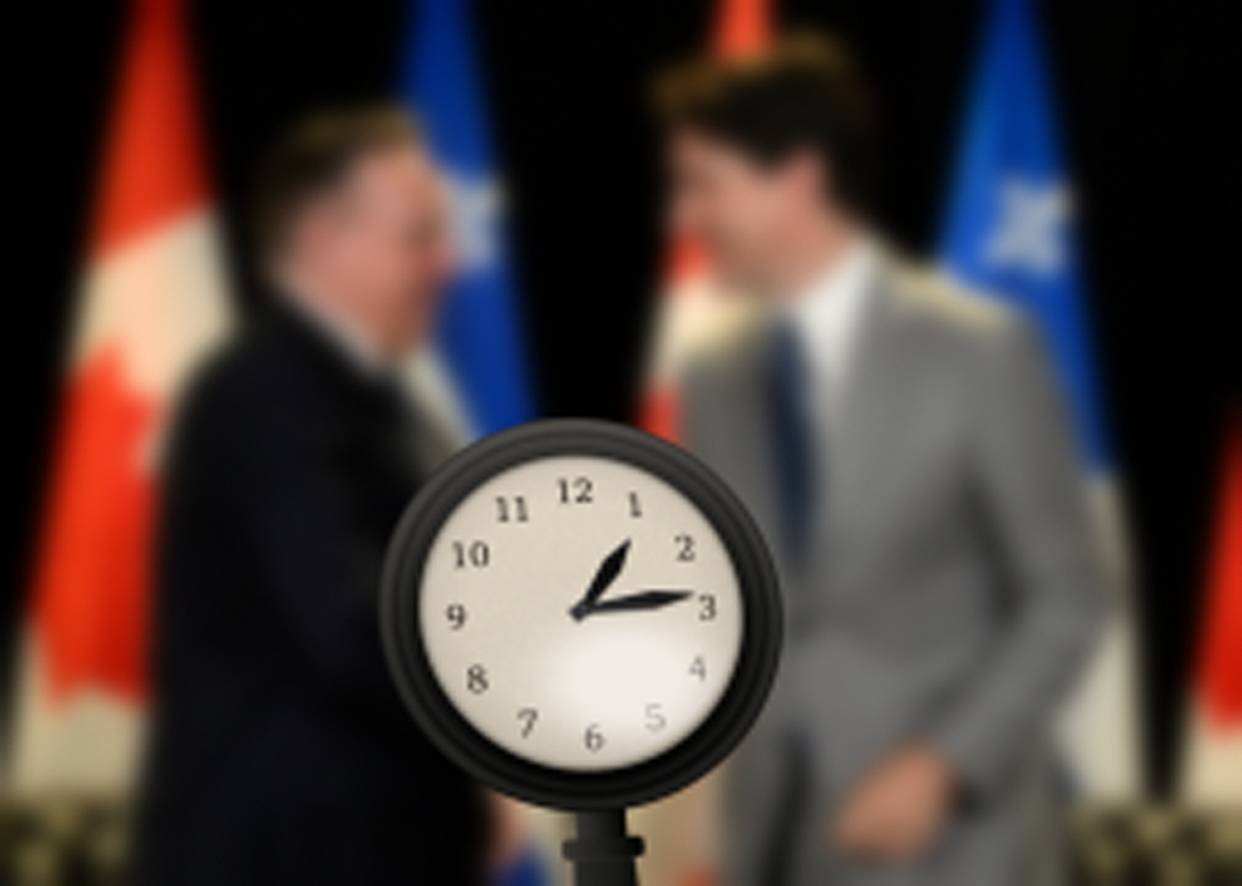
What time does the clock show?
1:14
